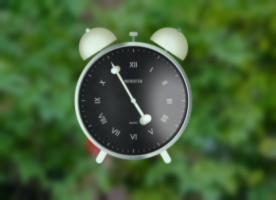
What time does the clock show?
4:55
